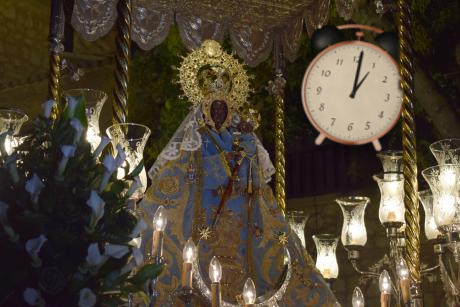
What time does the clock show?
1:01
